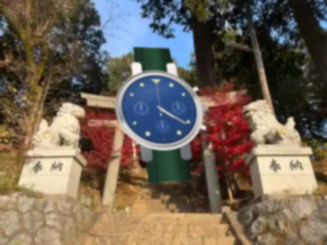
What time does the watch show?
4:21
